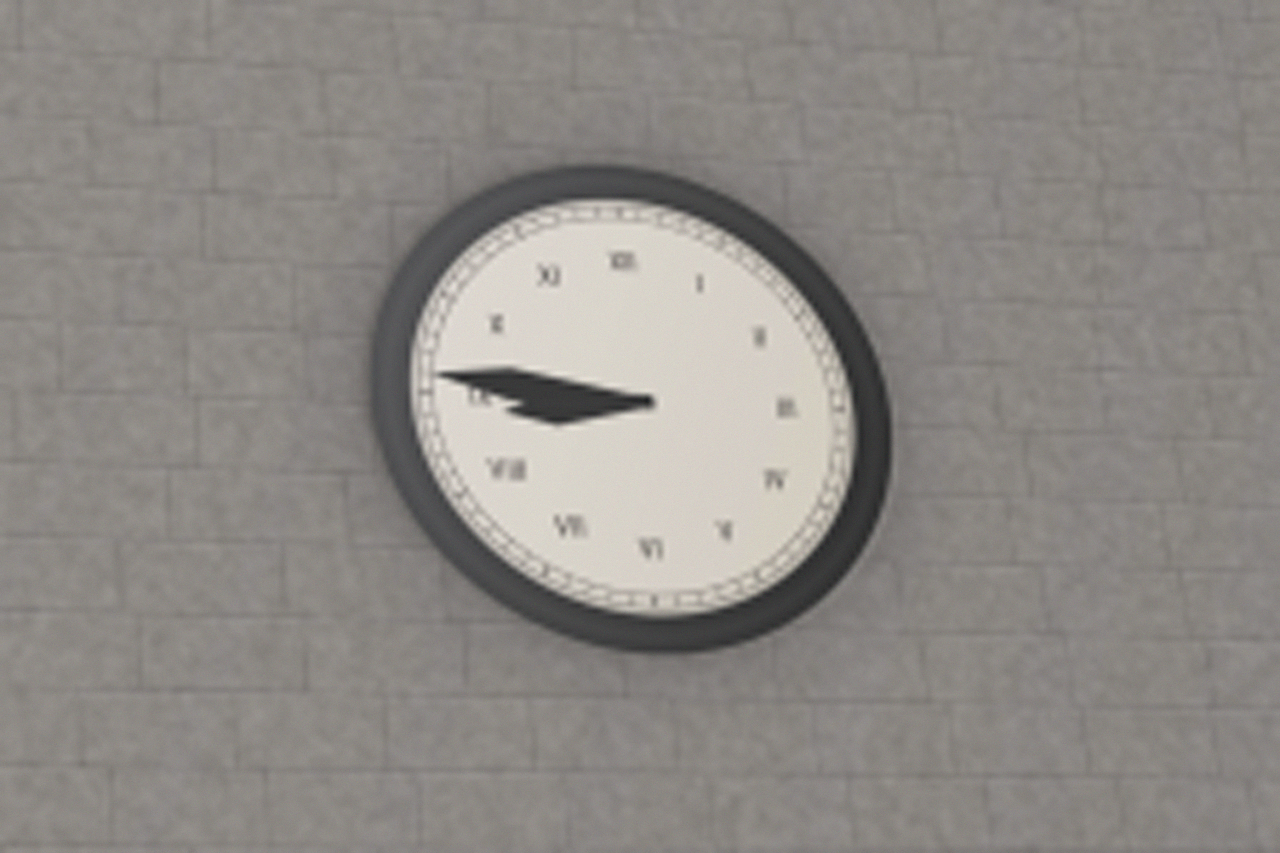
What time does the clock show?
8:46
